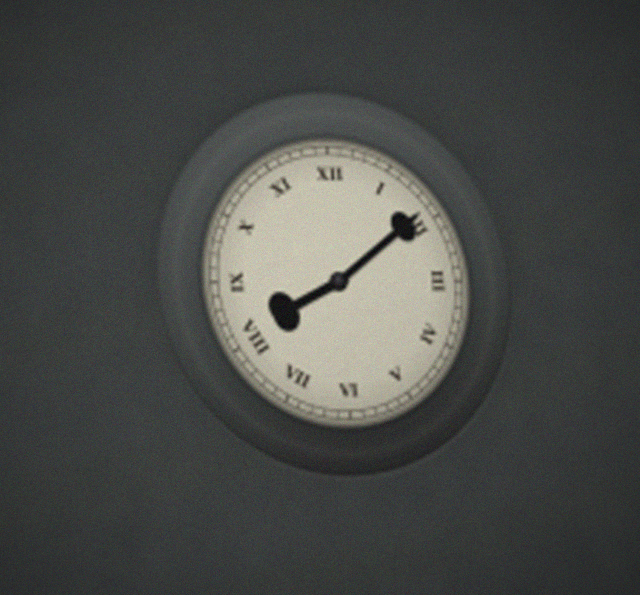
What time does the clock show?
8:09
